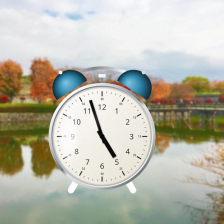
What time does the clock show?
4:57
